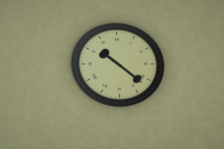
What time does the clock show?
10:22
